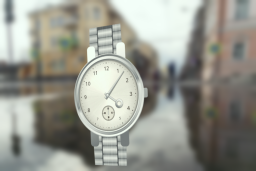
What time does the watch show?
4:07
